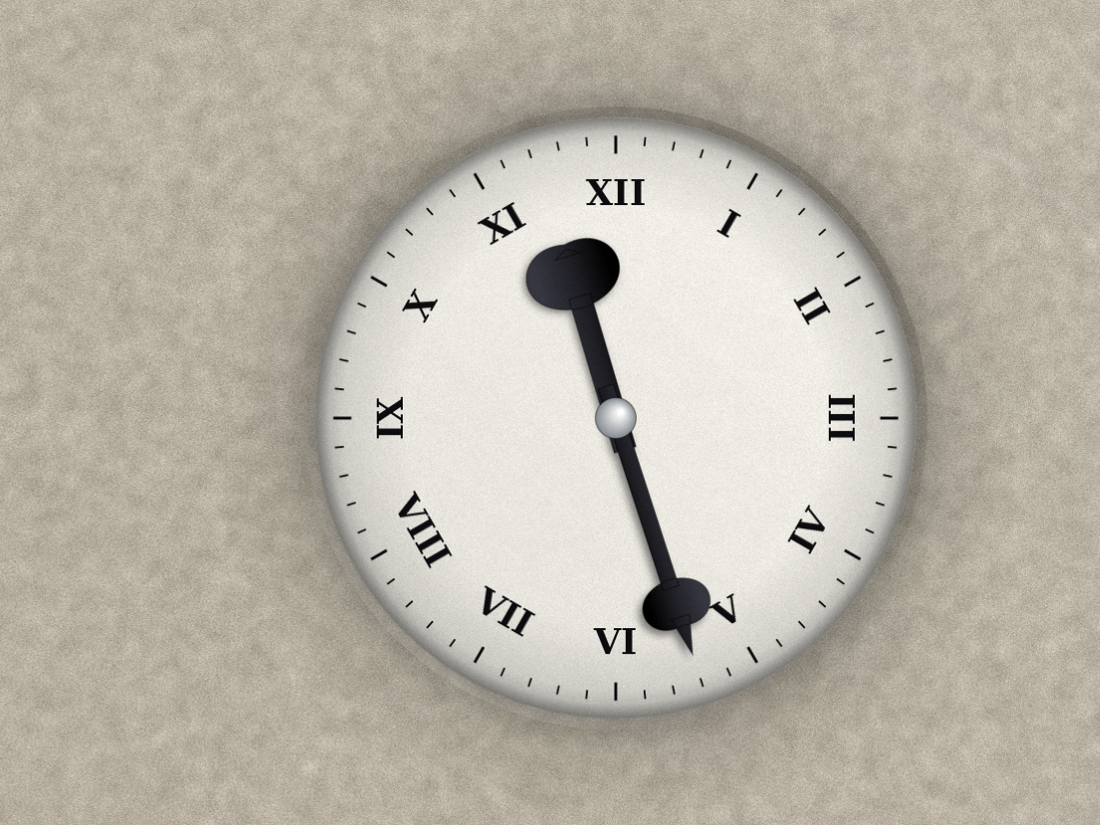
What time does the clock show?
11:27
